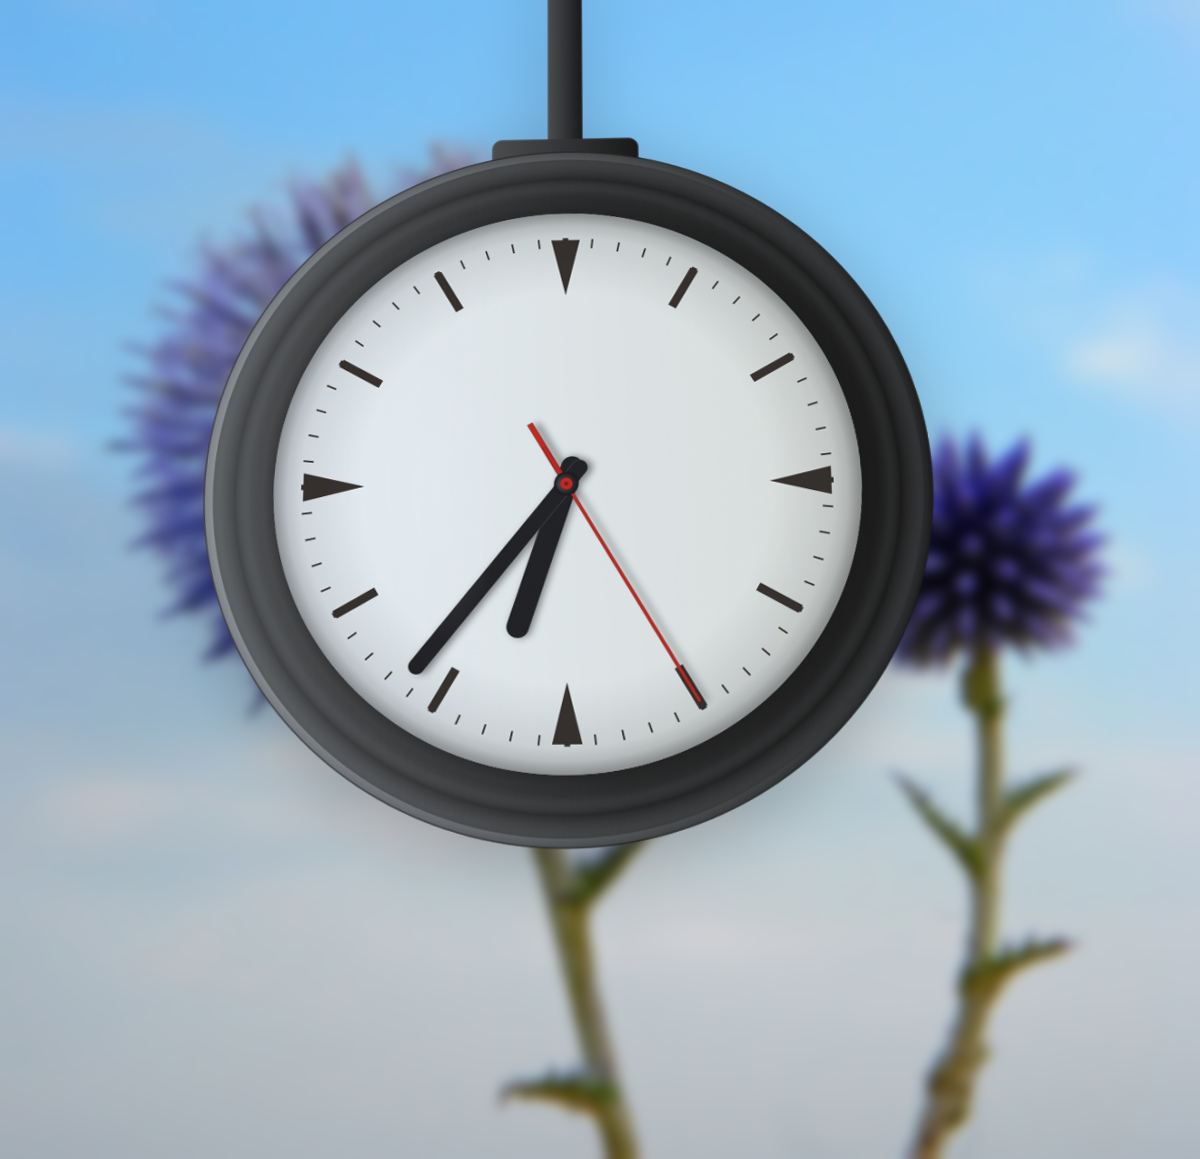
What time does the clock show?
6:36:25
